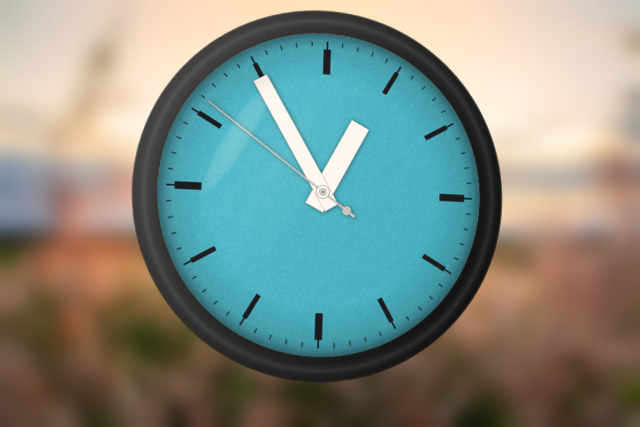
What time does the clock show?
12:54:51
